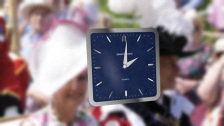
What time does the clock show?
2:01
